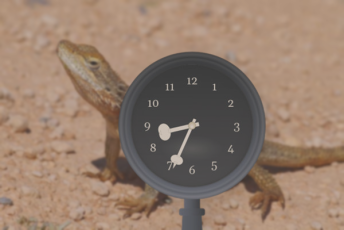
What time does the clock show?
8:34
